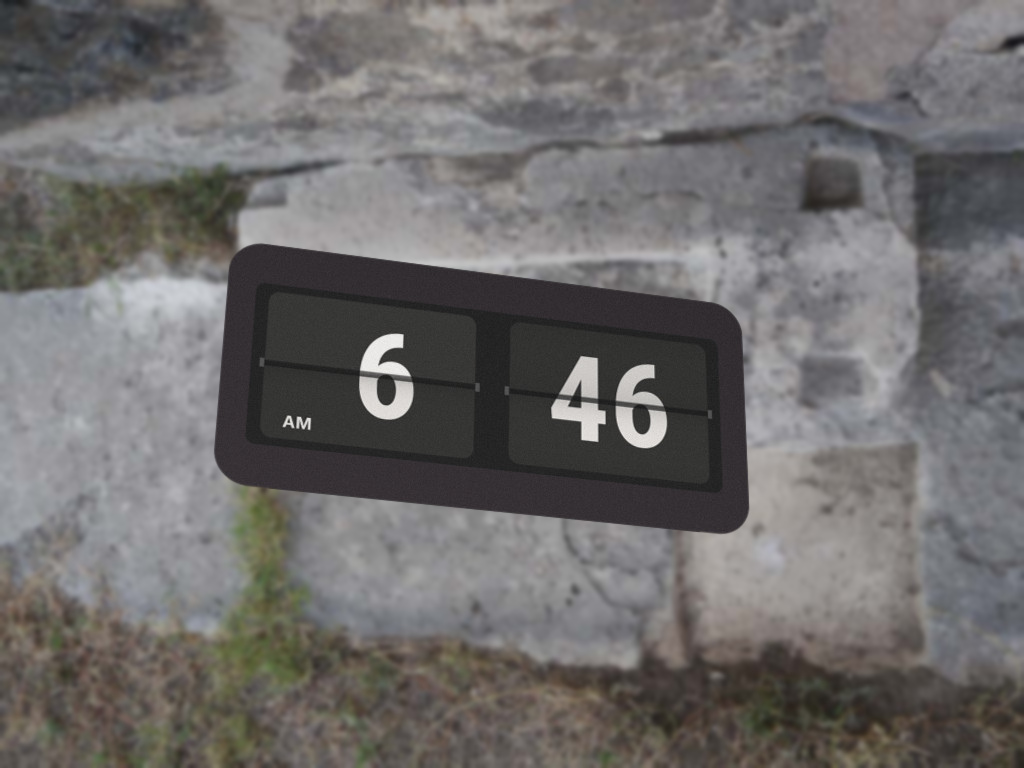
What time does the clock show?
6:46
